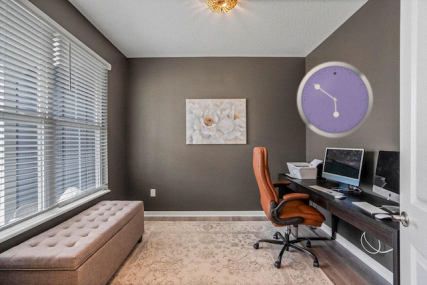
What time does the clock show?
5:51
